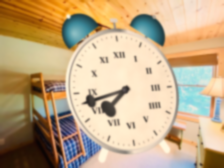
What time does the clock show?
7:43
